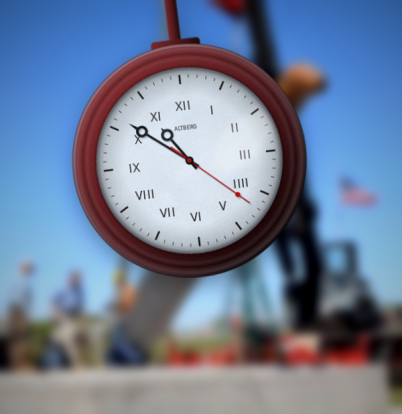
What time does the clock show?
10:51:22
